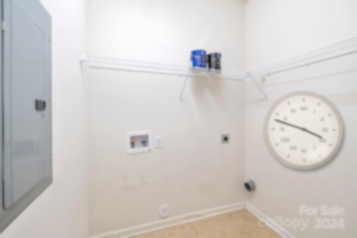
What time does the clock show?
3:48
